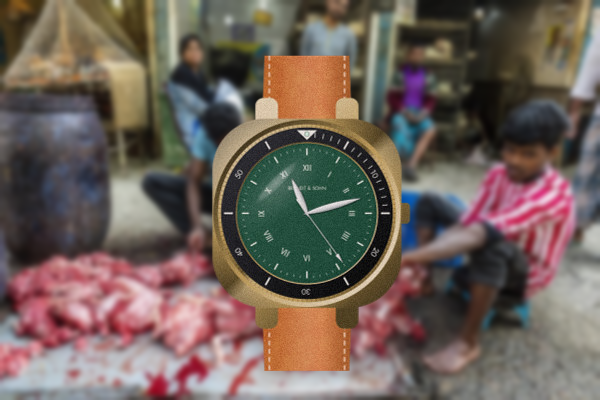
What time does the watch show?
11:12:24
